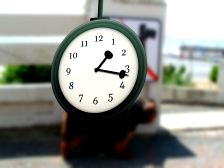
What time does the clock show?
1:17
